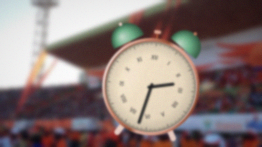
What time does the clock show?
2:32
